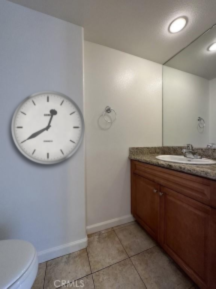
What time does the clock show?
12:40
